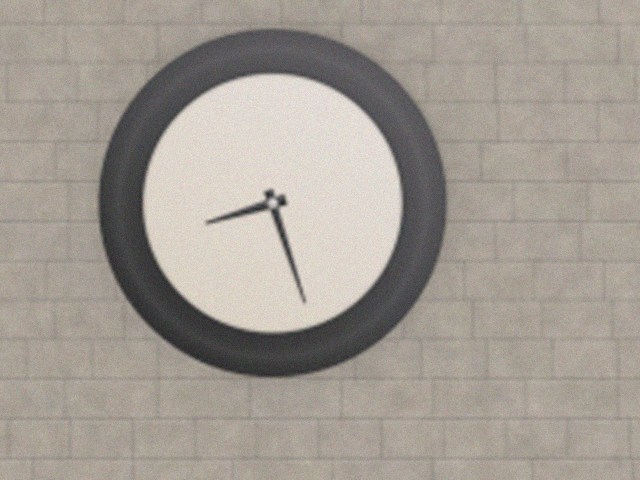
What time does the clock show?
8:27
